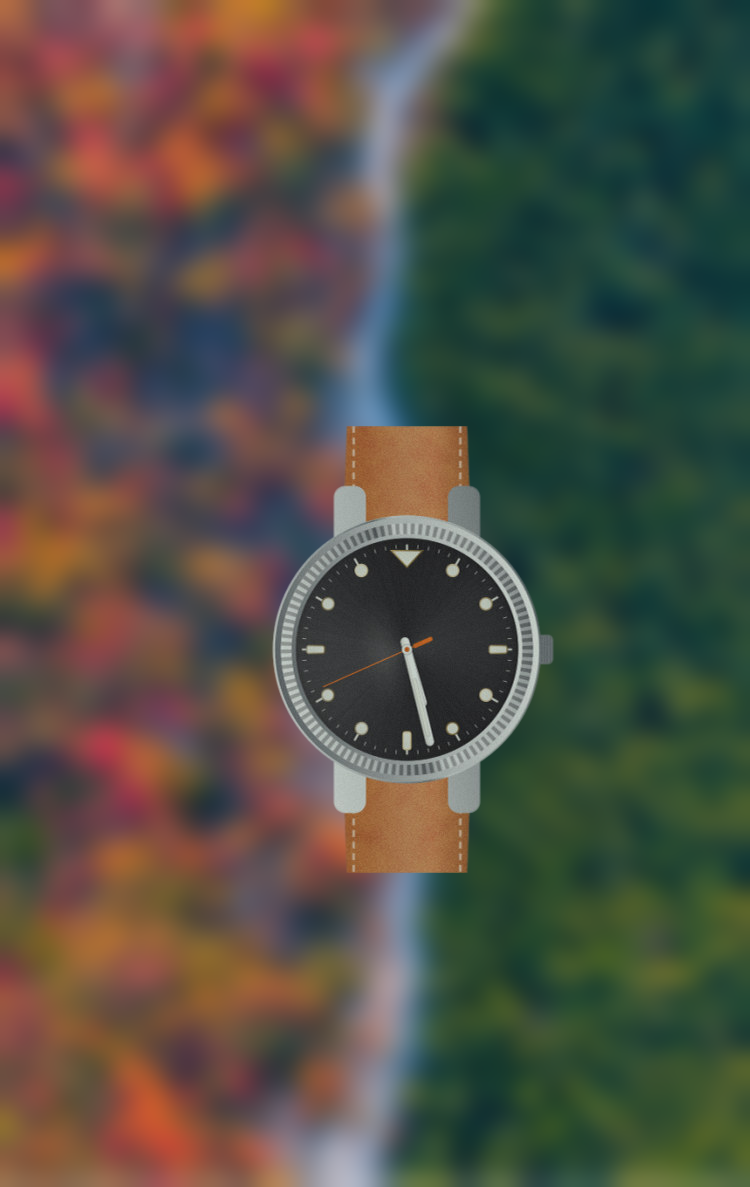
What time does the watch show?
5:27:41
